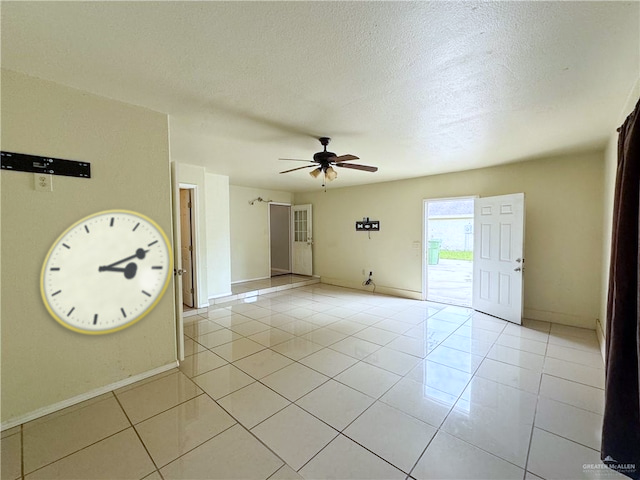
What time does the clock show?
3:11
